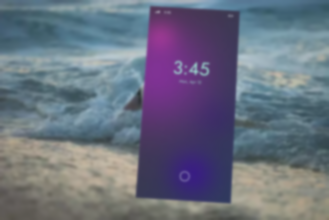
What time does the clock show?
3:45
